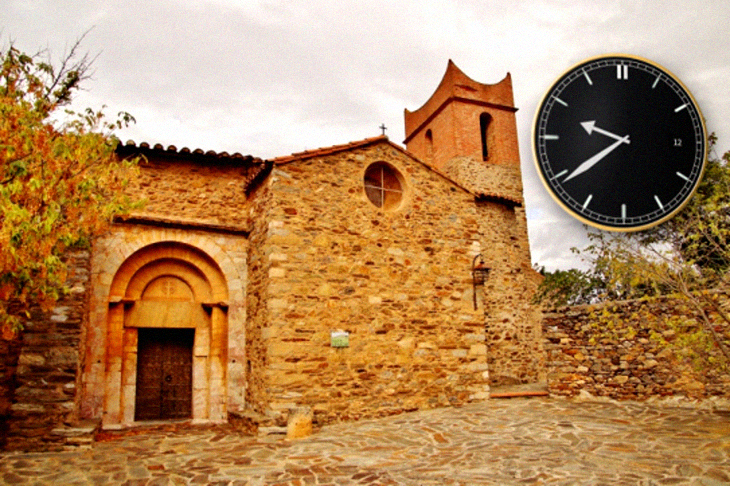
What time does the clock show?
9:39
